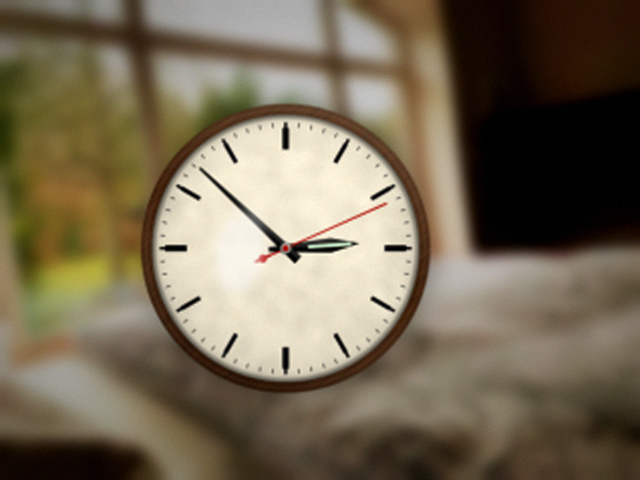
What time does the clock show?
2:52:11
